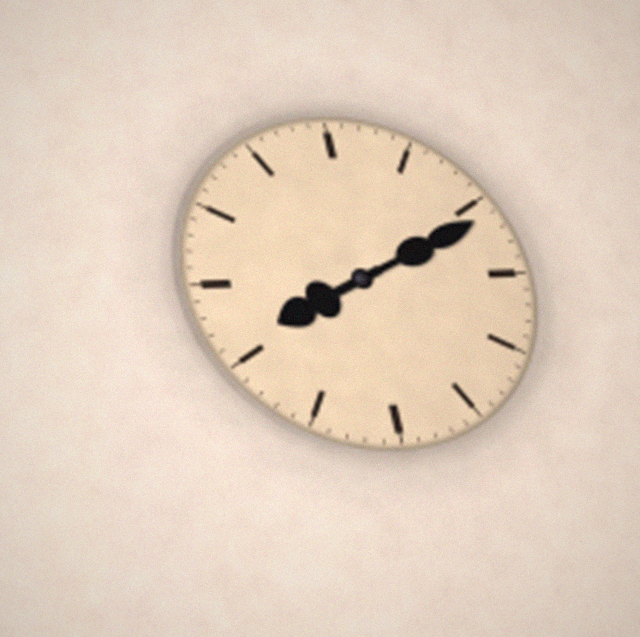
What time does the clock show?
8:11
